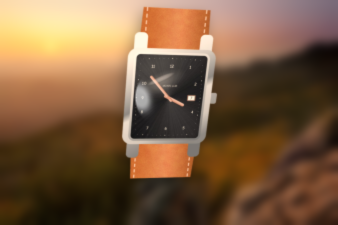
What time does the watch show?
3:53
